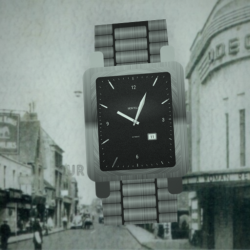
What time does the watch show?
10:04
